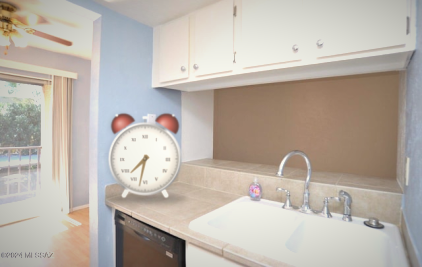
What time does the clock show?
7:32
